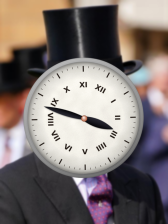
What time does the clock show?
2:43
